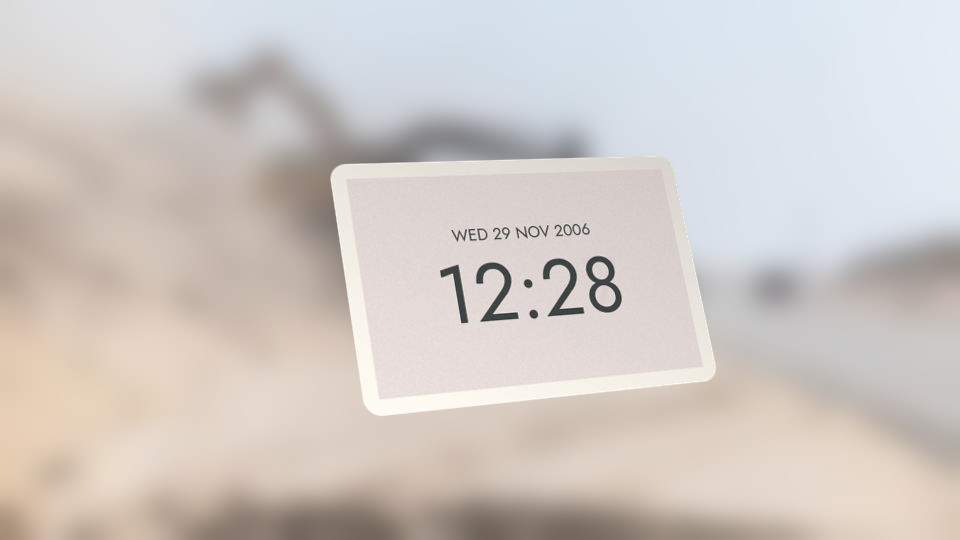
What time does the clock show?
12:28
